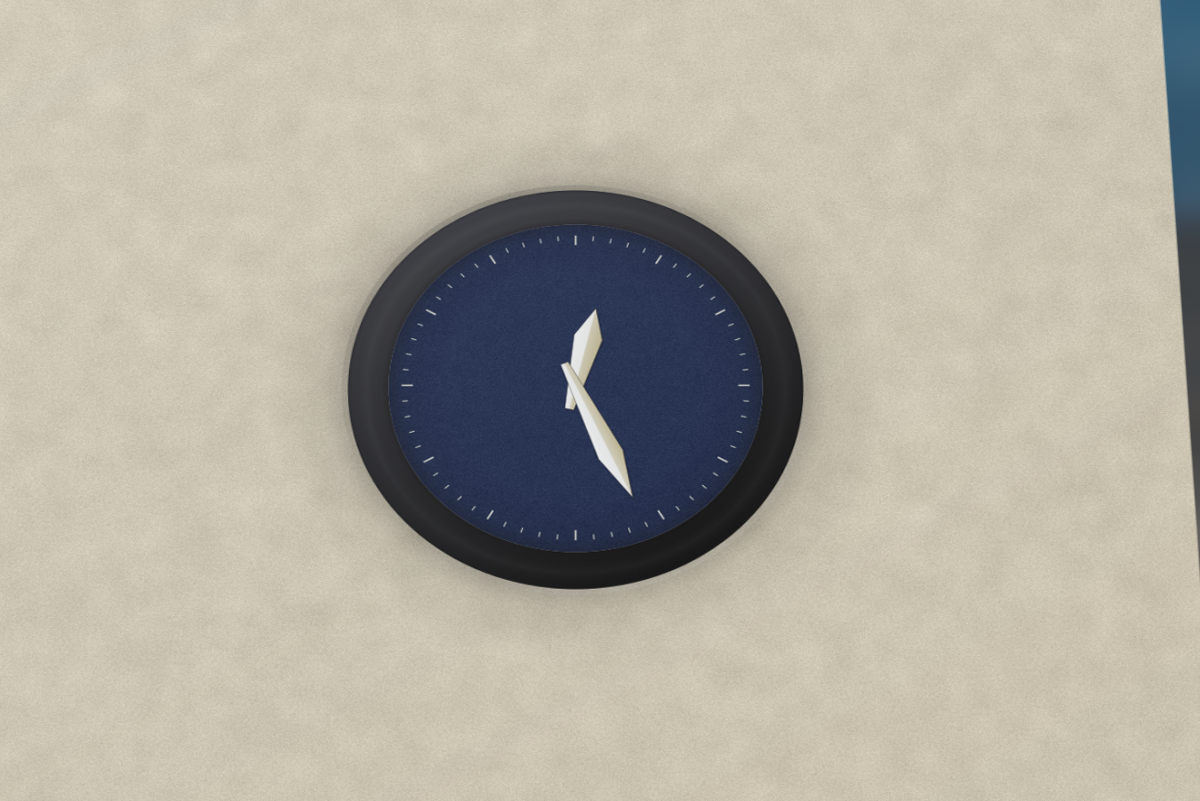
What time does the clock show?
12:26
